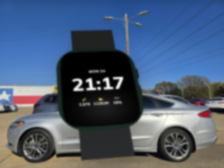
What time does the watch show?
21:17
